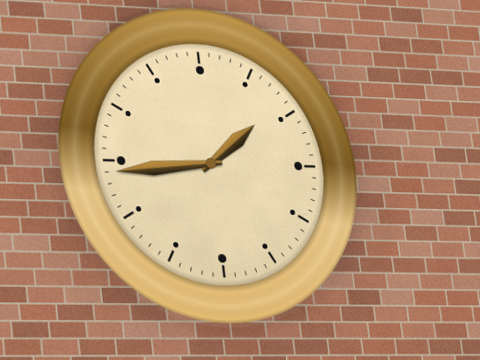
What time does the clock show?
1:44
